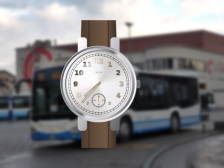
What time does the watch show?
7:37
